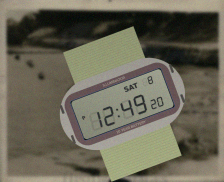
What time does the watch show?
12:49:20
